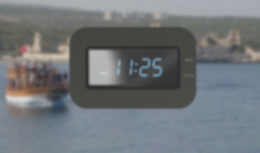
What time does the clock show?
11:25
